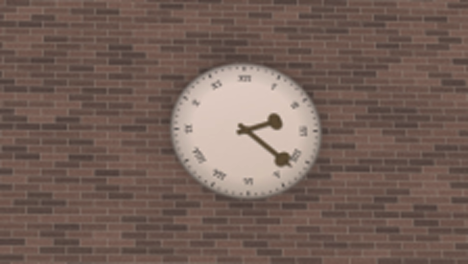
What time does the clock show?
2:22
